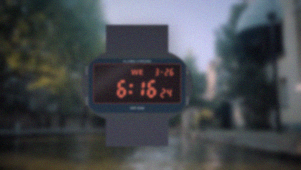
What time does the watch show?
6:16
